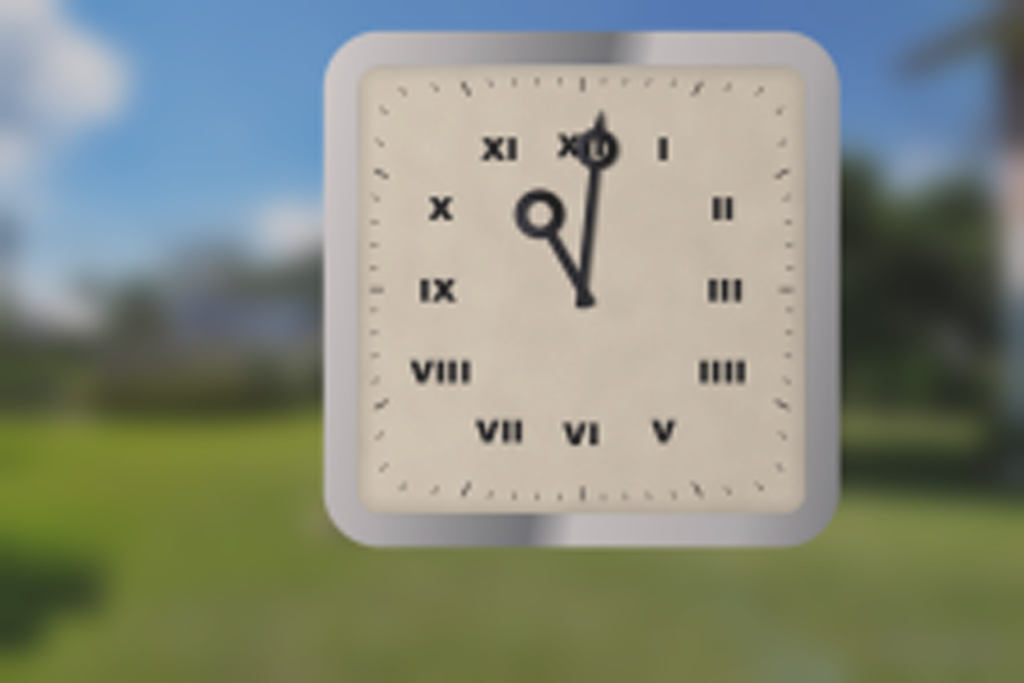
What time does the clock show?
11:01
